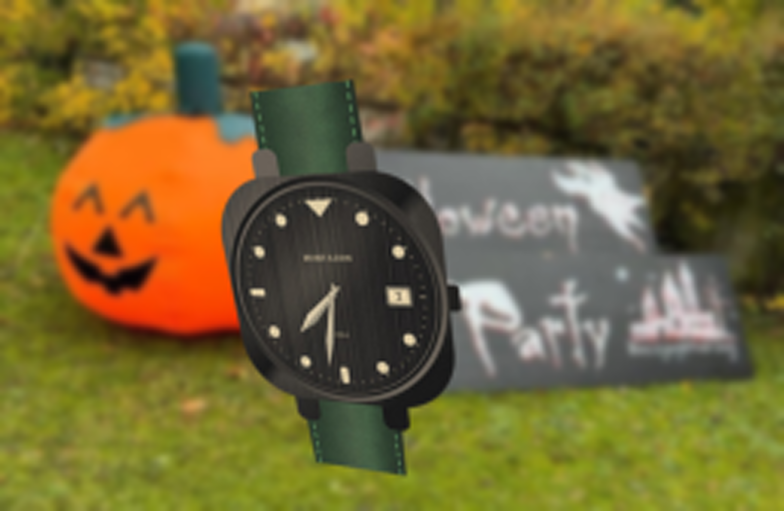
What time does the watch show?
7:32
